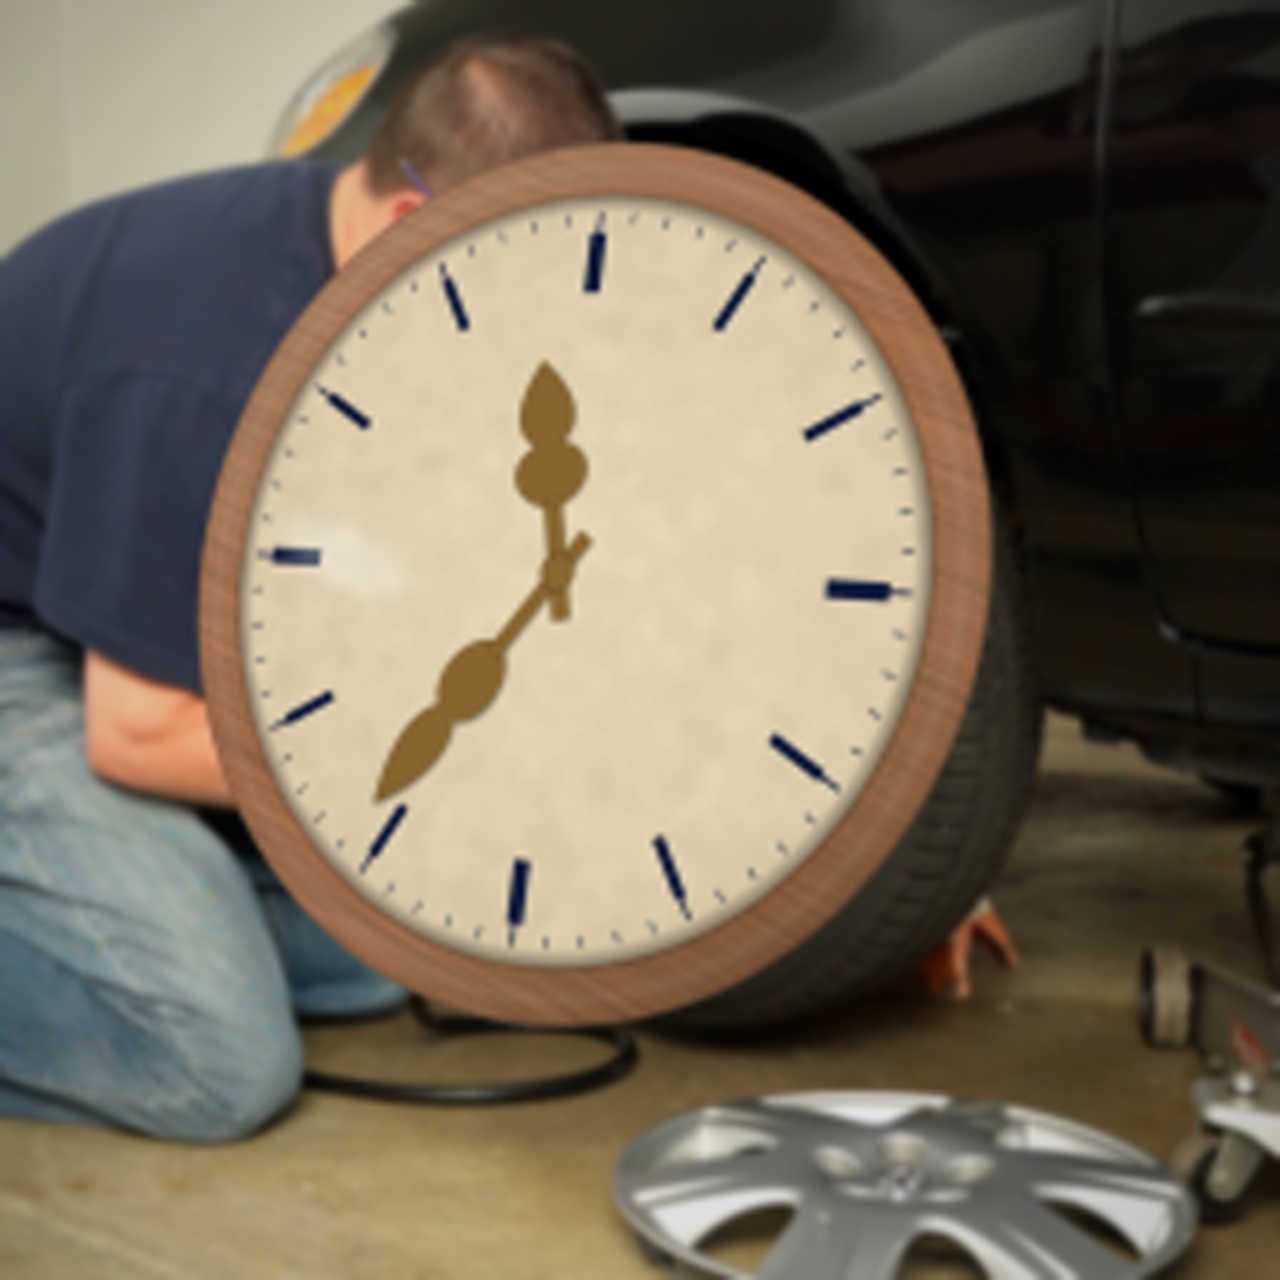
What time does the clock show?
11:36
